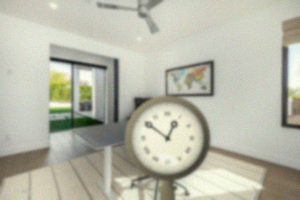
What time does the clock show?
12:51
